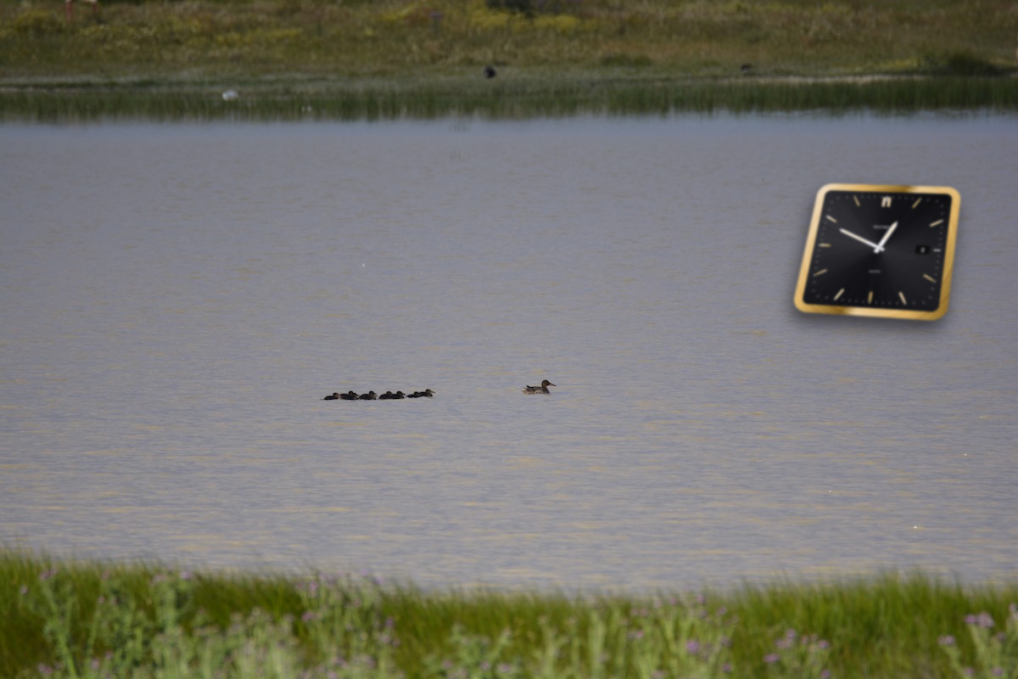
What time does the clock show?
12:49
